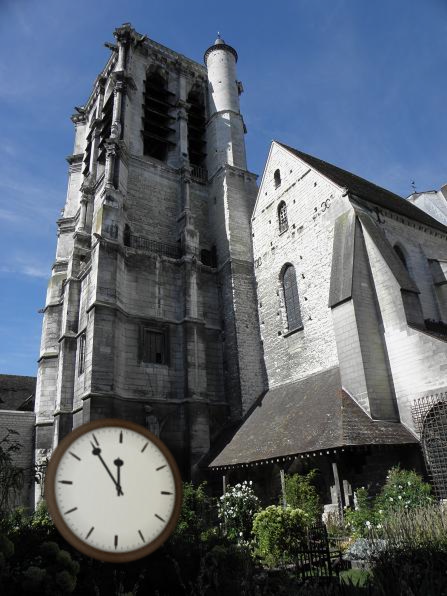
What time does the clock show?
11:54
